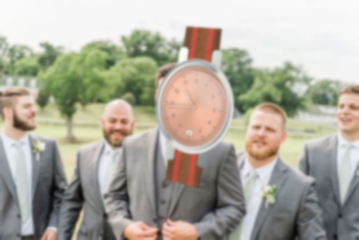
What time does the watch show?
10:44
